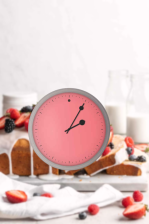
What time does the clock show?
2:05
